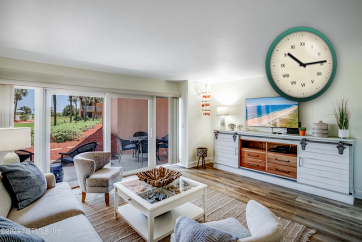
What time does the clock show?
10:14
